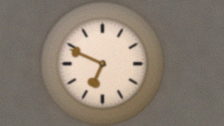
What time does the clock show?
6:49
